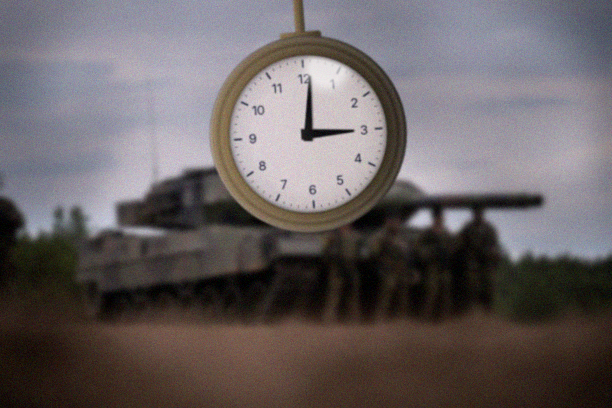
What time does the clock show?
3:01
